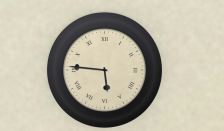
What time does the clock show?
5:46
